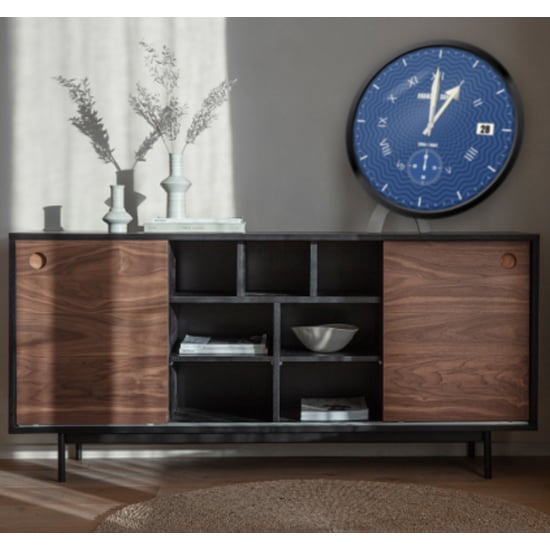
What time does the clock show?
1:00
